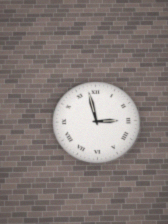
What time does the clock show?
2:58
